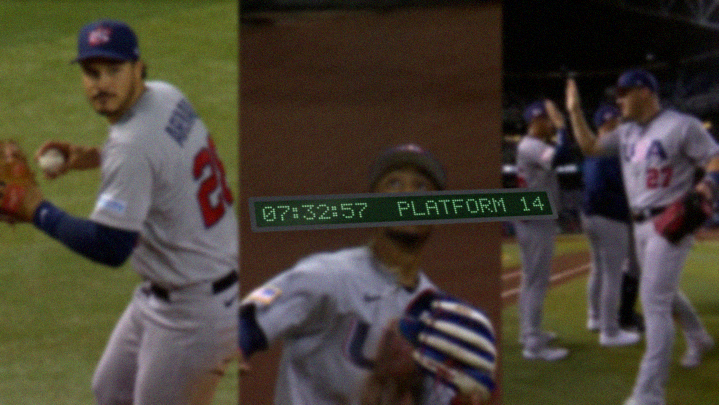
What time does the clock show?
7:32:57
